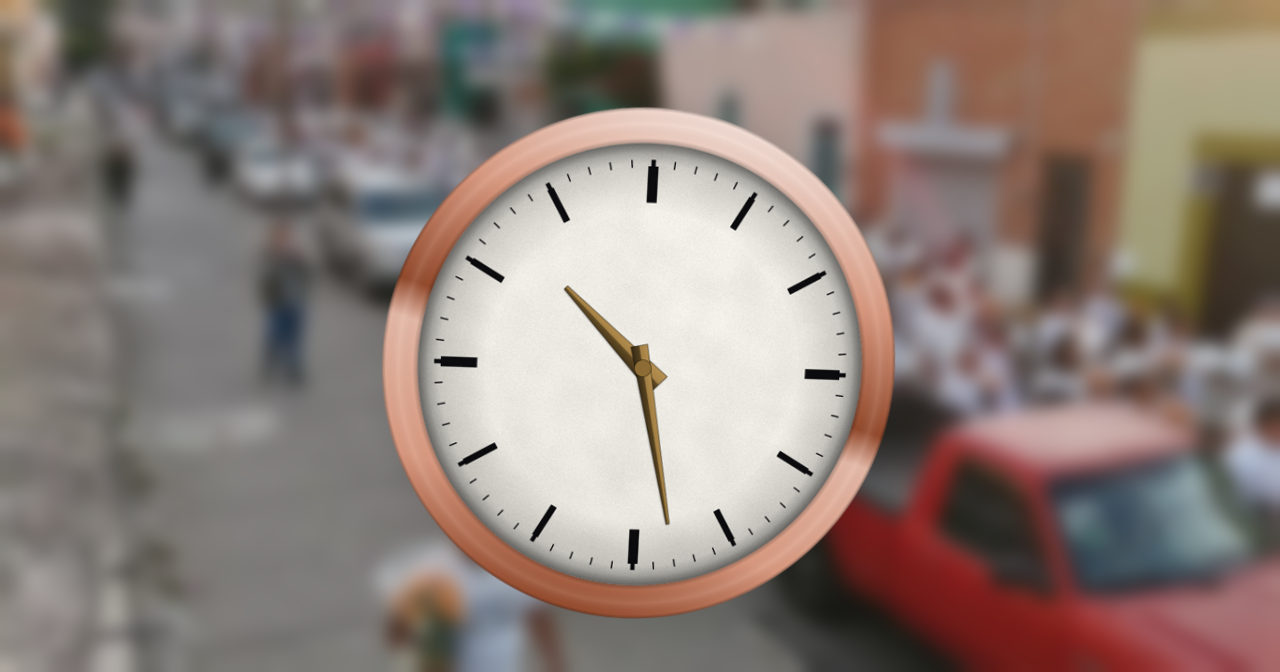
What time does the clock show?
10:28
